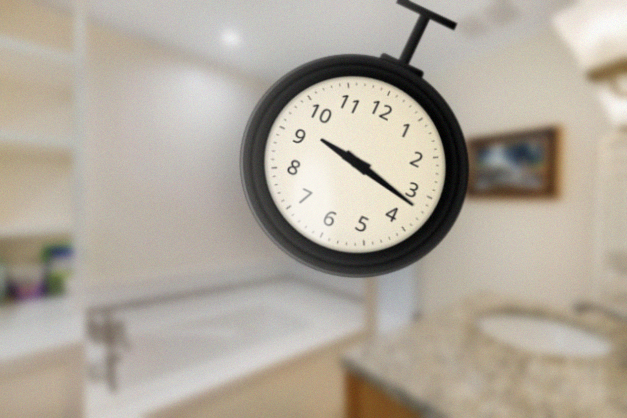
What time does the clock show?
9:17
